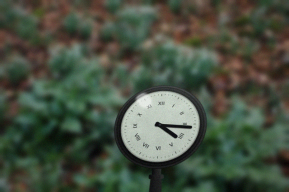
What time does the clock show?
4:16
